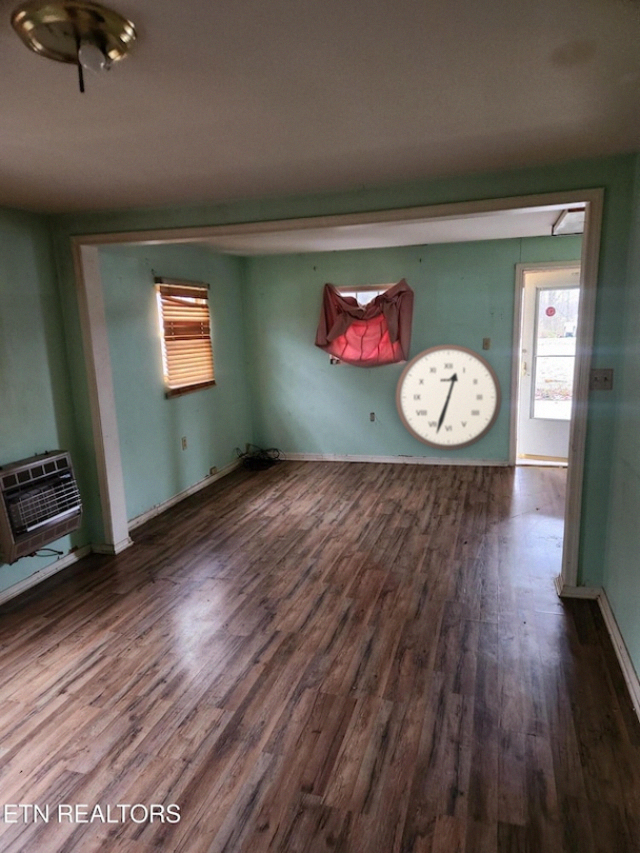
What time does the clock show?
12:33
